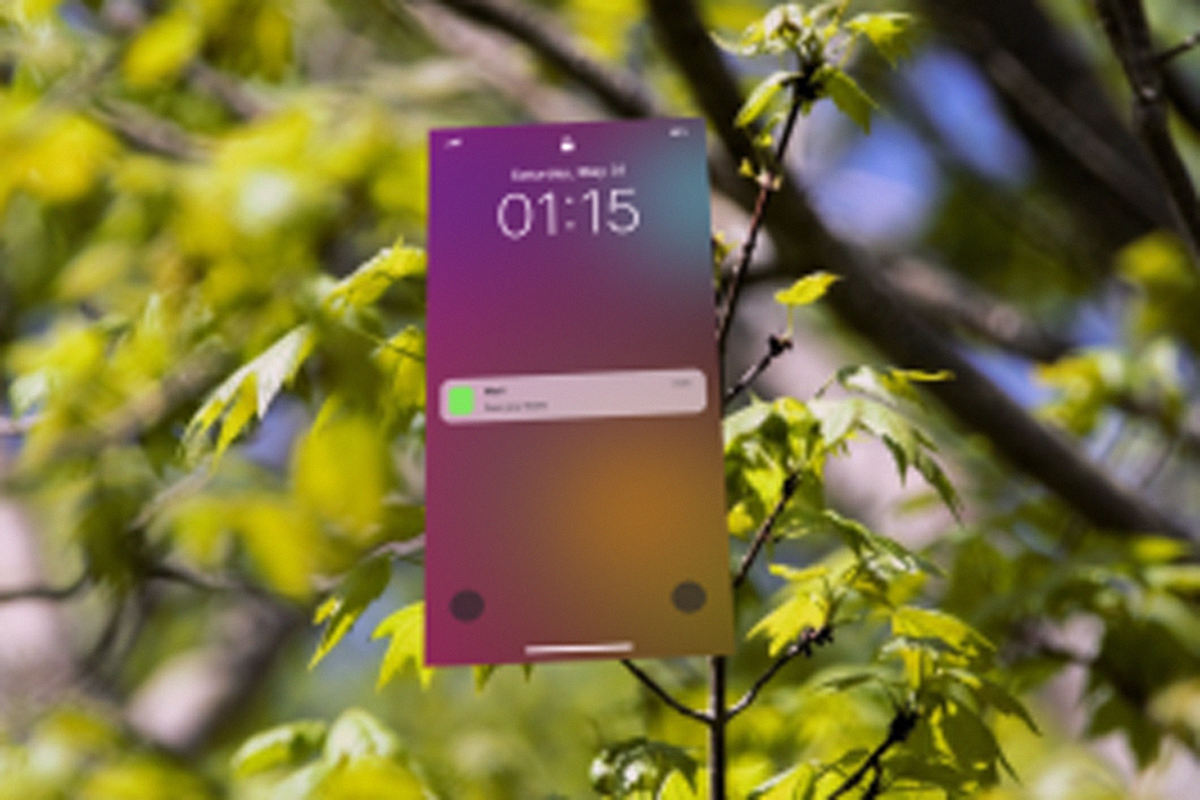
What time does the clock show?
1:15
